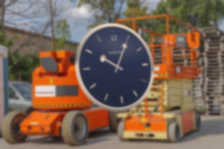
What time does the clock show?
10:05
